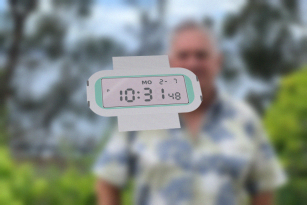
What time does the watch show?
10:31:48
